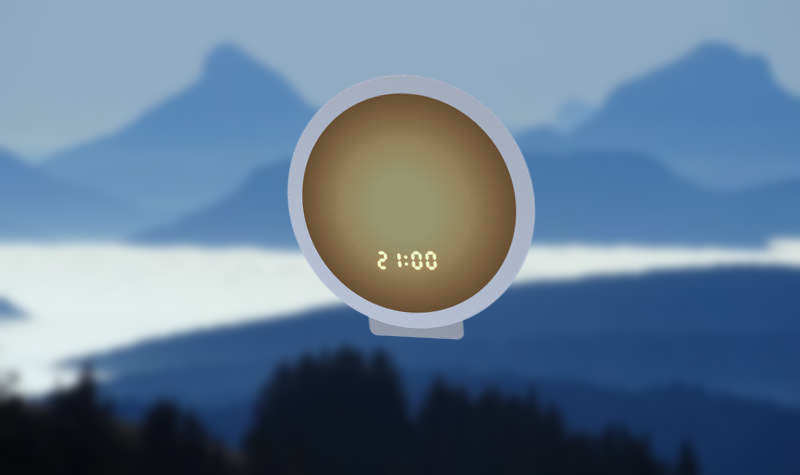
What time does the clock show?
21:00
